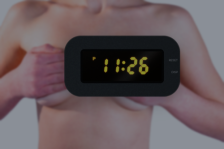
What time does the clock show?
11:26
